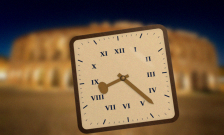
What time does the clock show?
8:23
